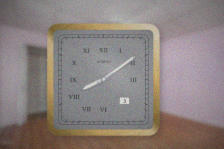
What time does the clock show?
8:09
